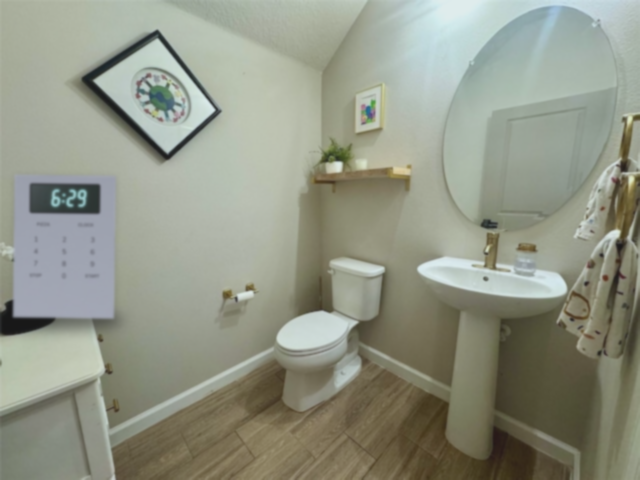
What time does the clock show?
6:29
